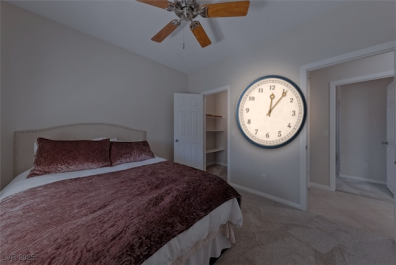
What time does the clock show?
12:06
